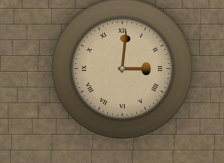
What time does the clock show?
3:01
